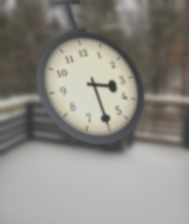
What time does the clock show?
3:30
